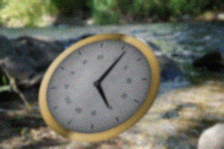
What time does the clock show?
5:06
